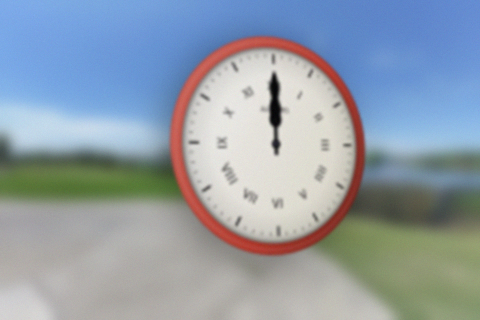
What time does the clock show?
12:00
